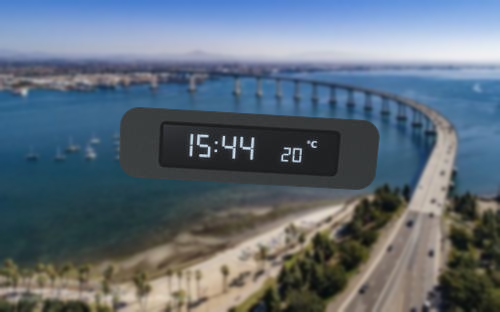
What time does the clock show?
15:44
